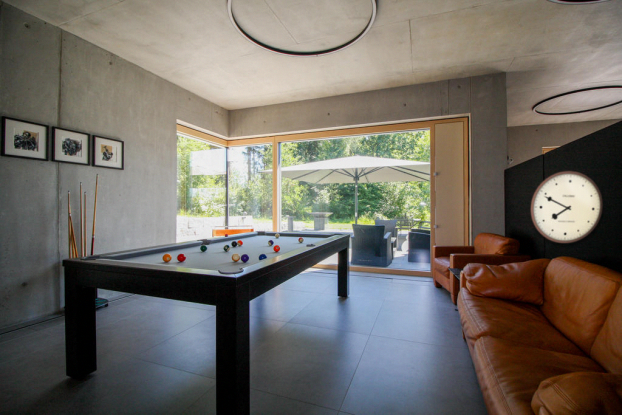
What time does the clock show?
7:49
